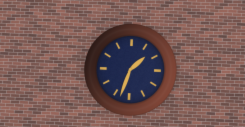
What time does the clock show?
1:33
